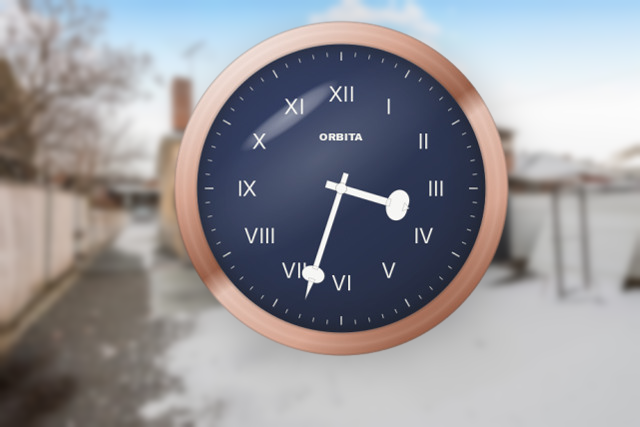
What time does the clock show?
3:33
